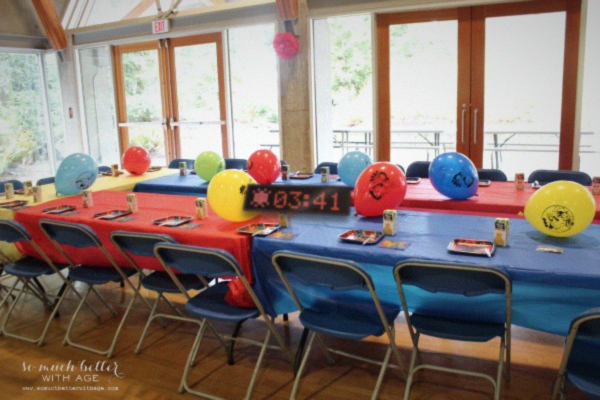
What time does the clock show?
3:41
